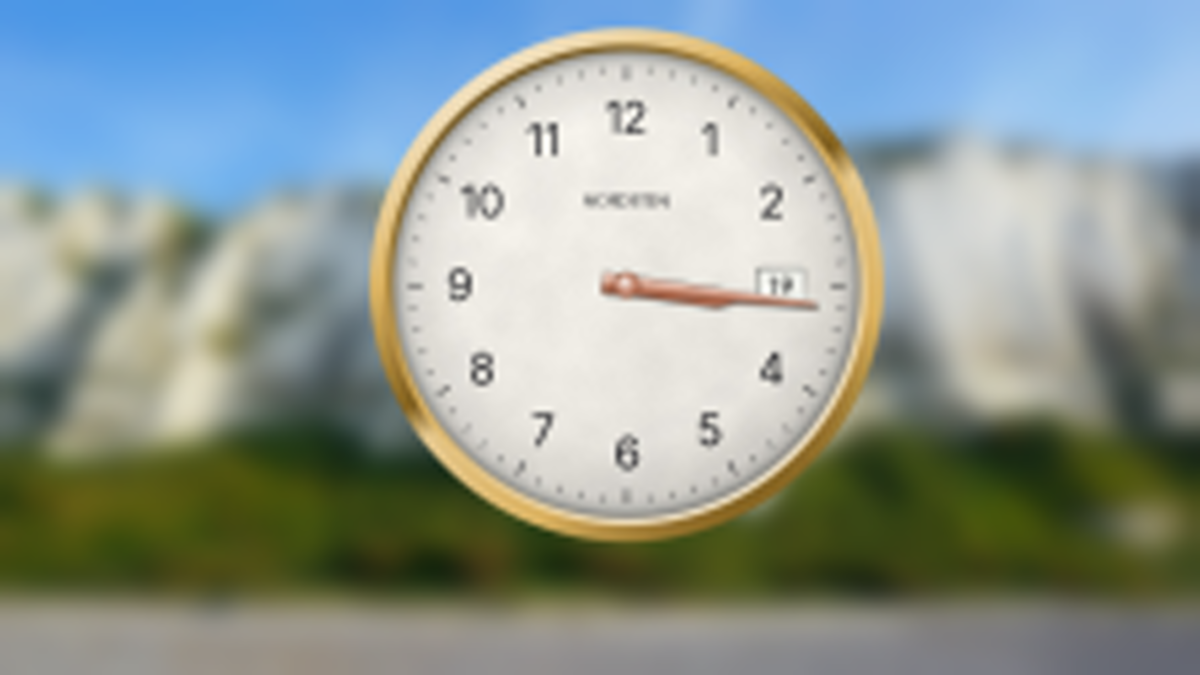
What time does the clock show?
3:16
